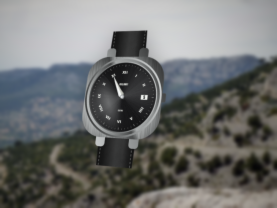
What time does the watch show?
10:55
